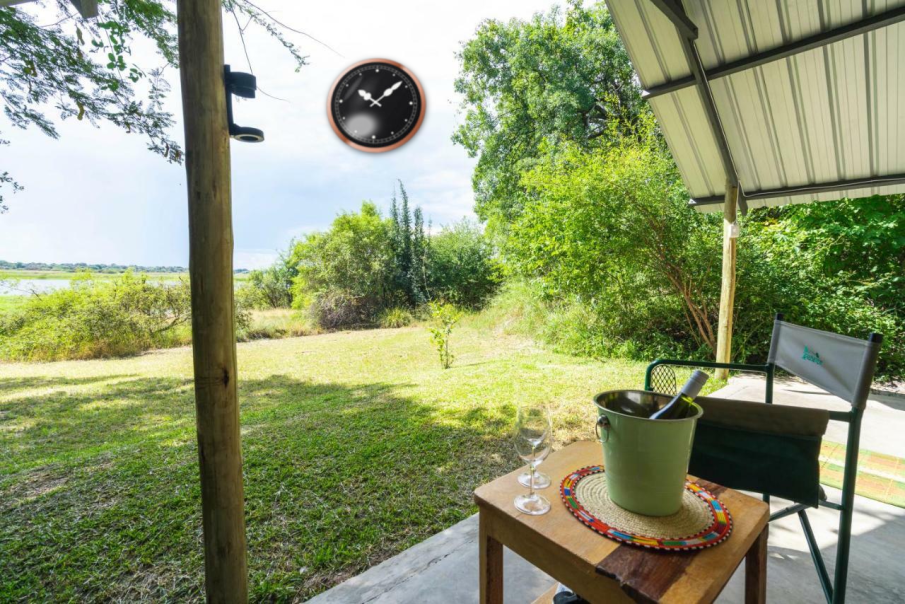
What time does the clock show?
10:08
